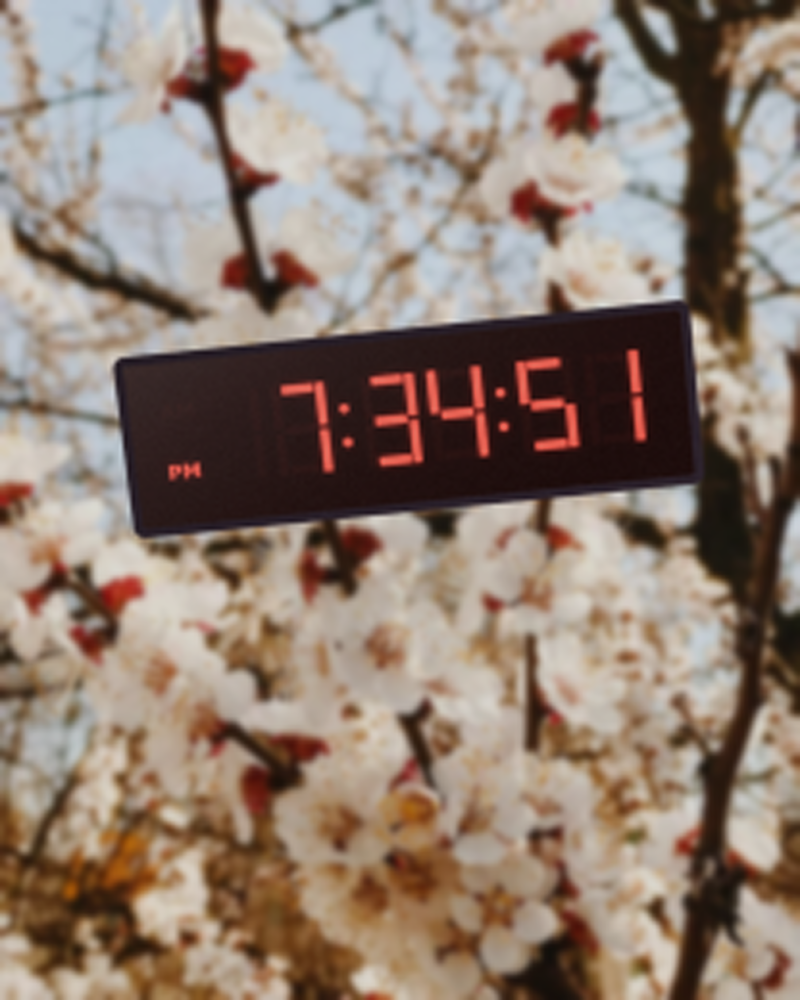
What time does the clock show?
7:34:51
